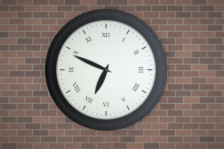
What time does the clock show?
6:49
